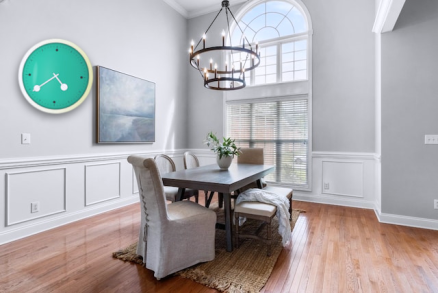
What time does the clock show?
4:39
